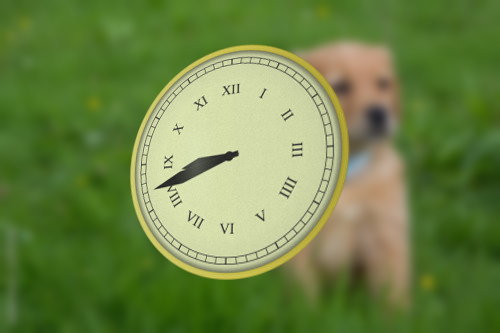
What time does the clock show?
8:42
